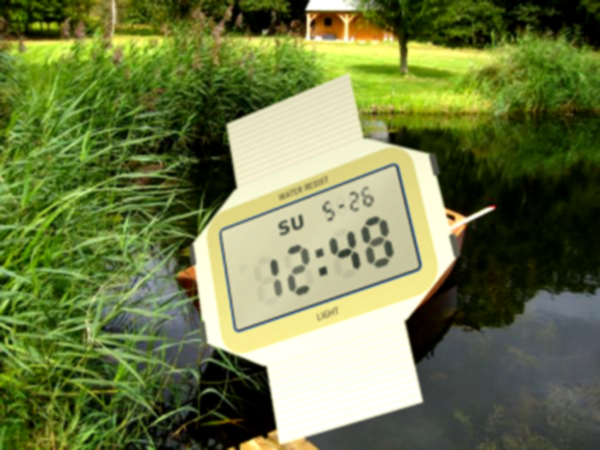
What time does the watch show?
12:48
